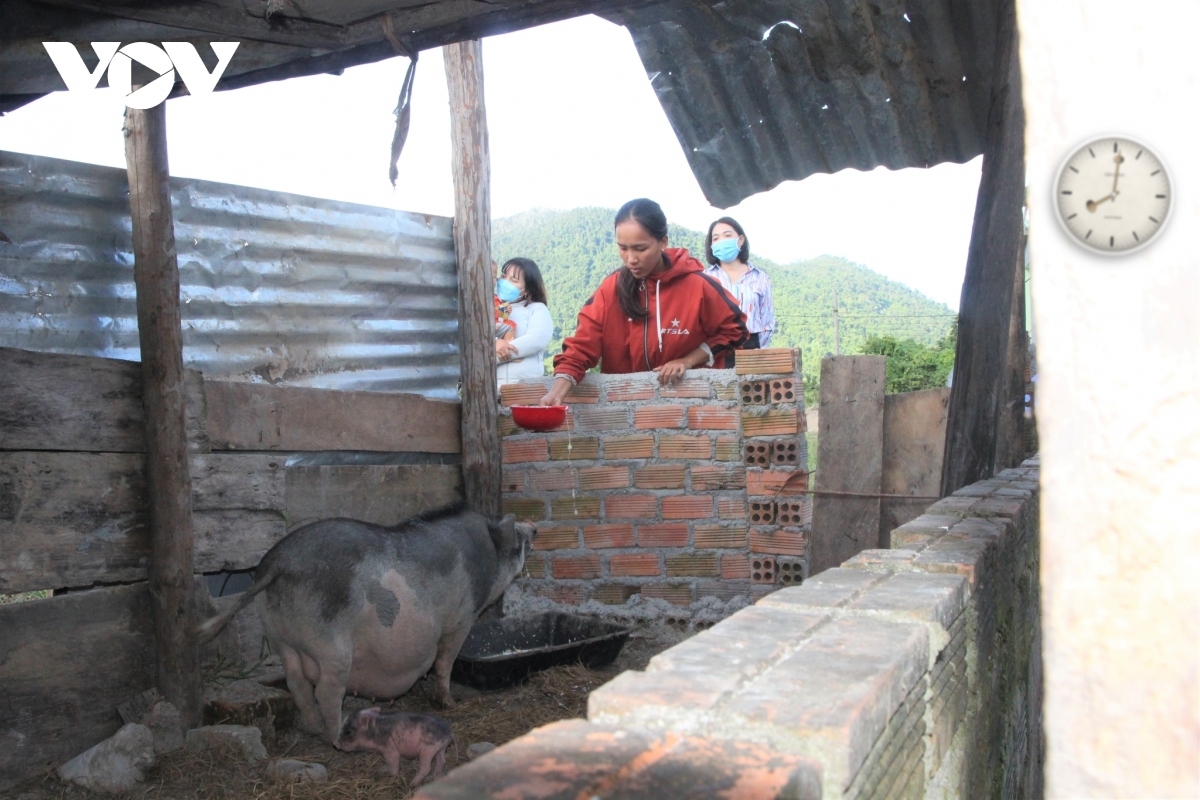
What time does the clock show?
8:01
